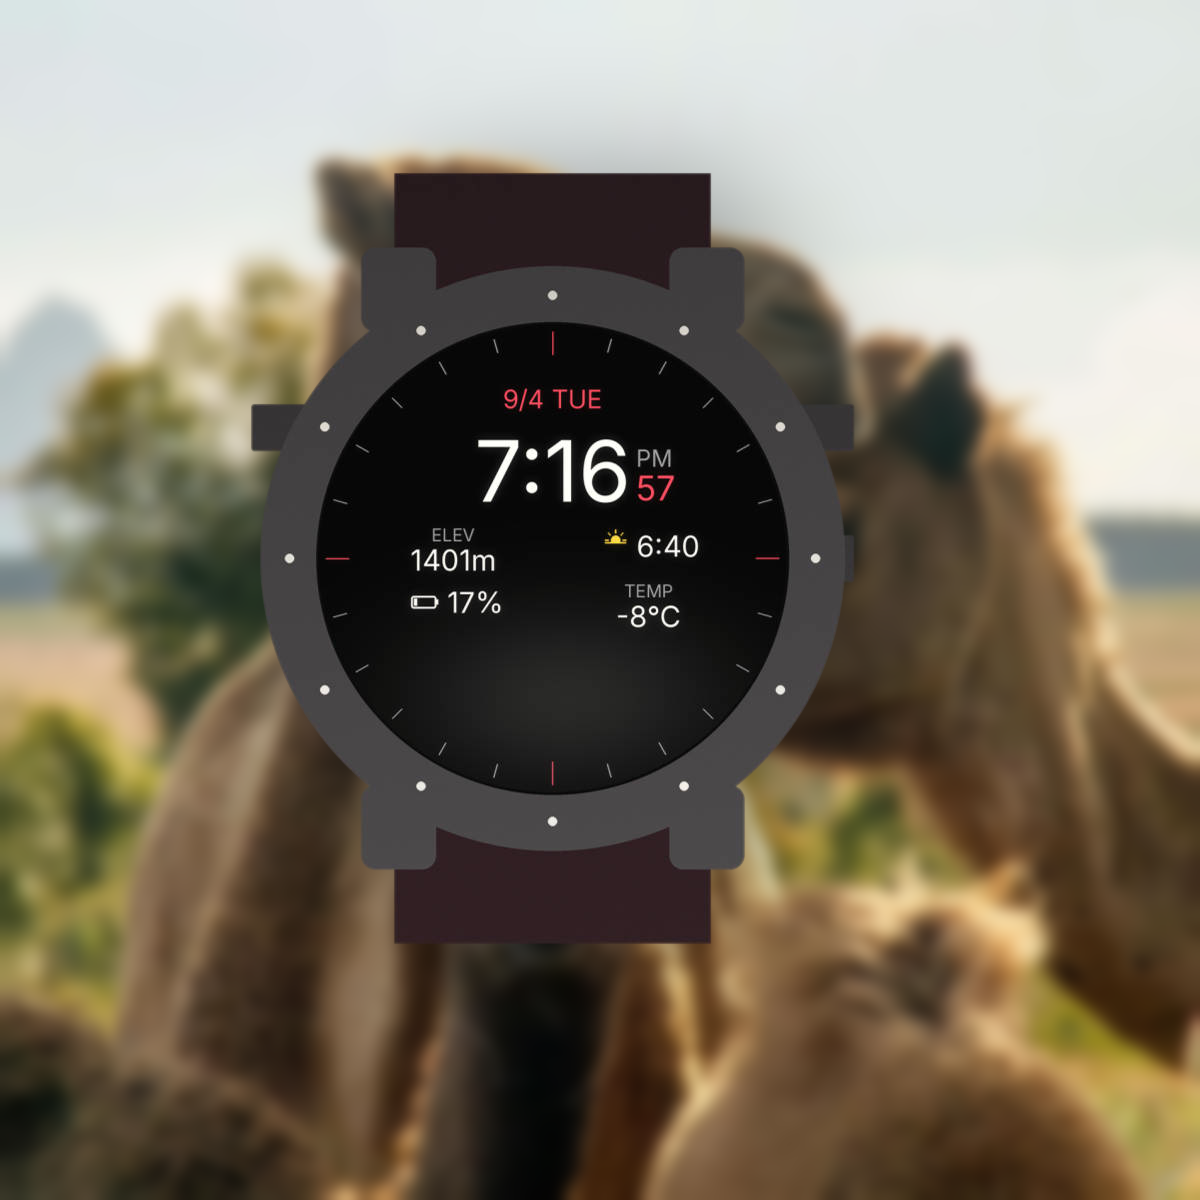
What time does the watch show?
7:16:57
